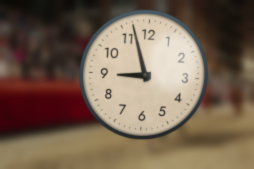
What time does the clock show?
8:57
